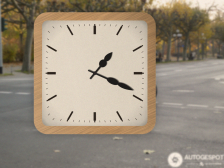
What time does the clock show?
1:19
